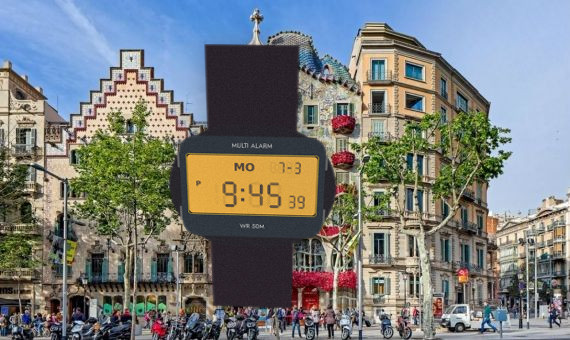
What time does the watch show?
9:45:39
